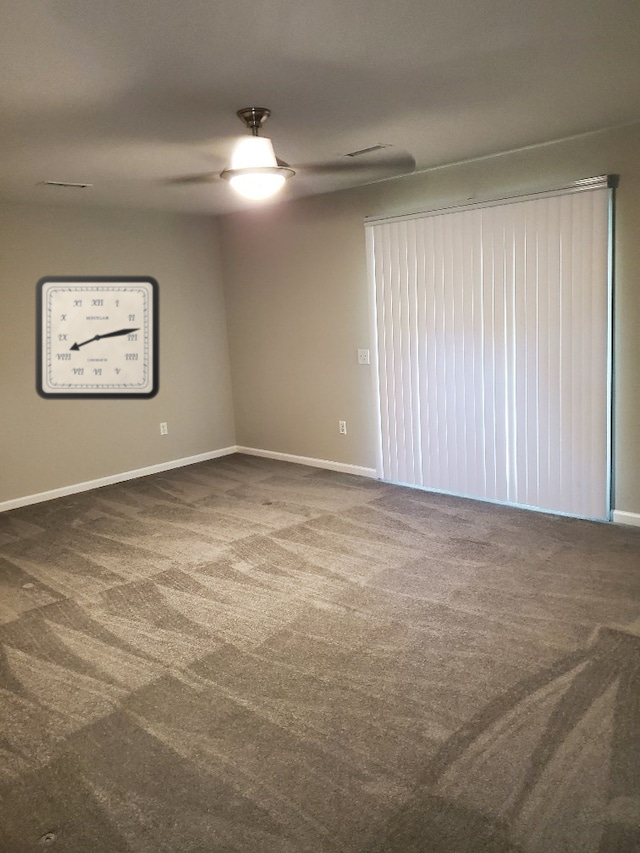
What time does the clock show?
8:13
